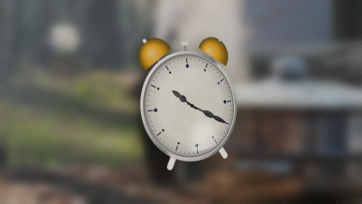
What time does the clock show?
10:20
